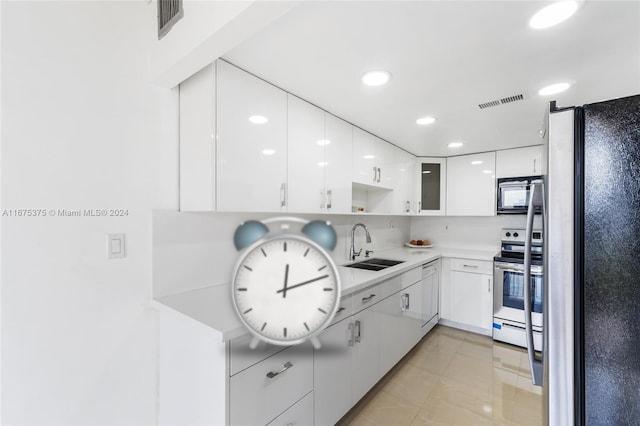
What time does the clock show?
12:12
